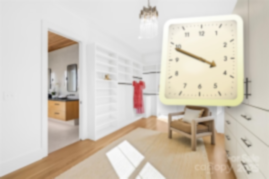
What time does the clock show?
3:49
